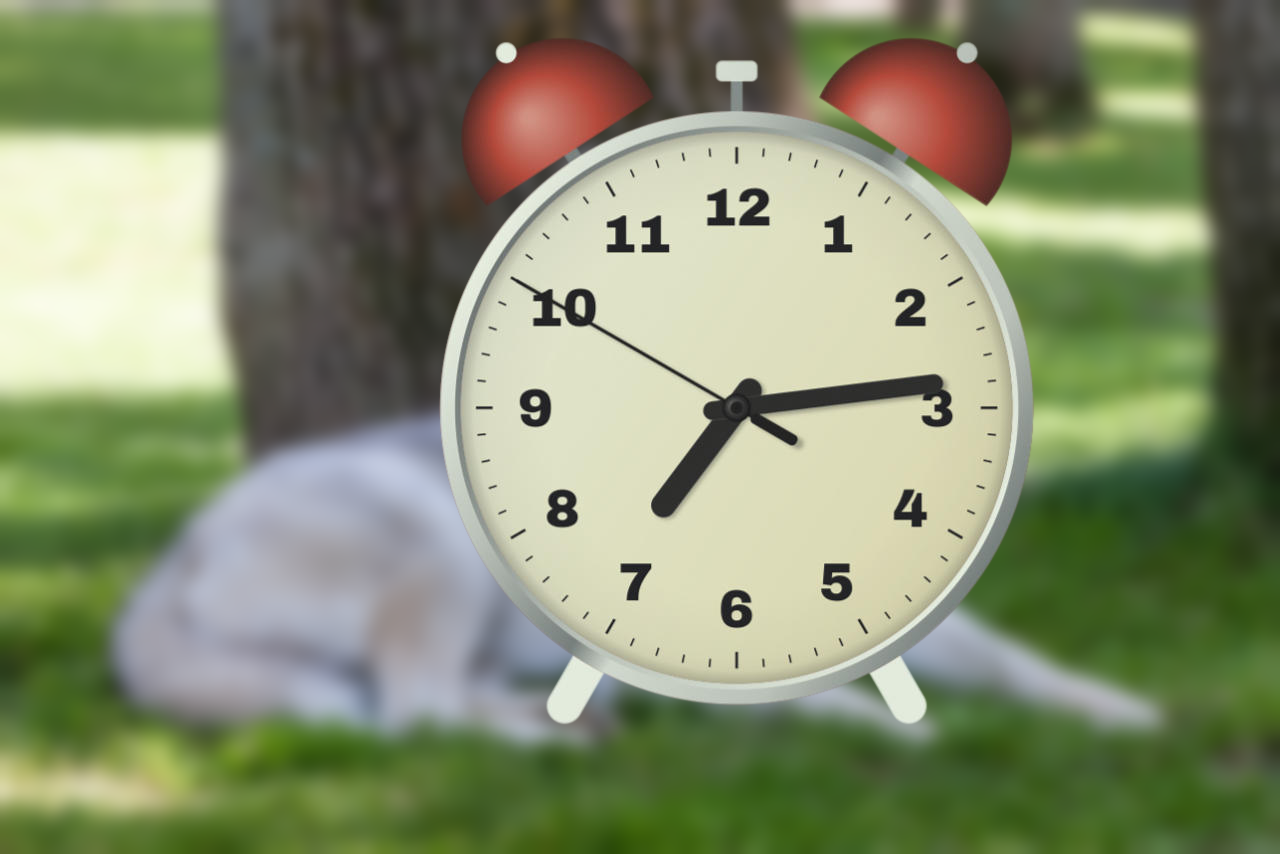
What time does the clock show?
7:13:50
